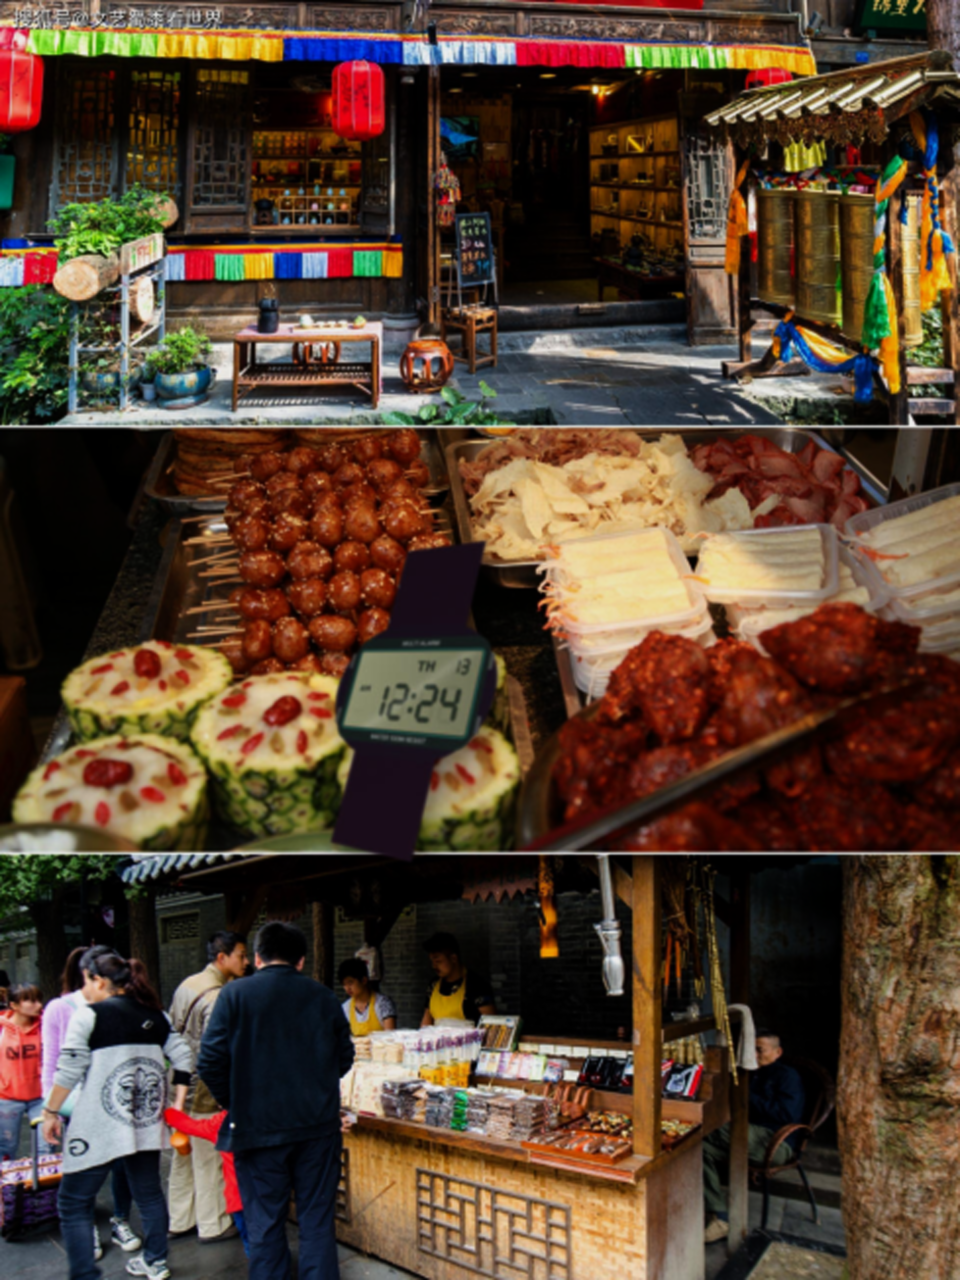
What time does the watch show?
12:24
